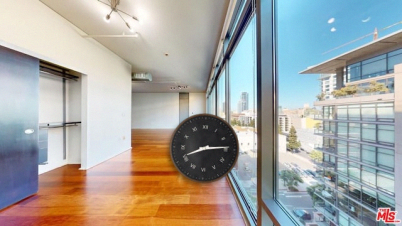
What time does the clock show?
8:14
